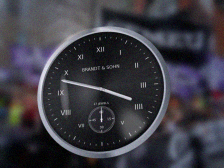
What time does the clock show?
3:48
